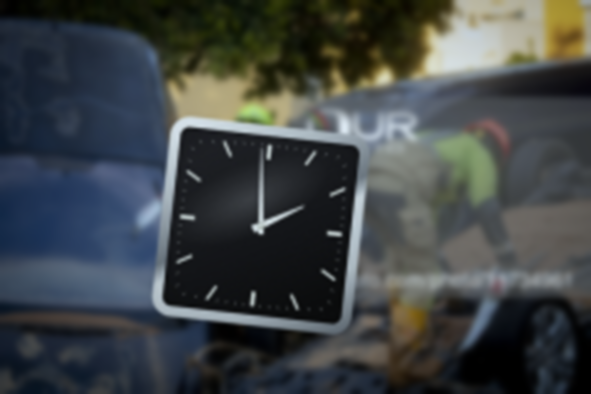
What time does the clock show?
1:59
